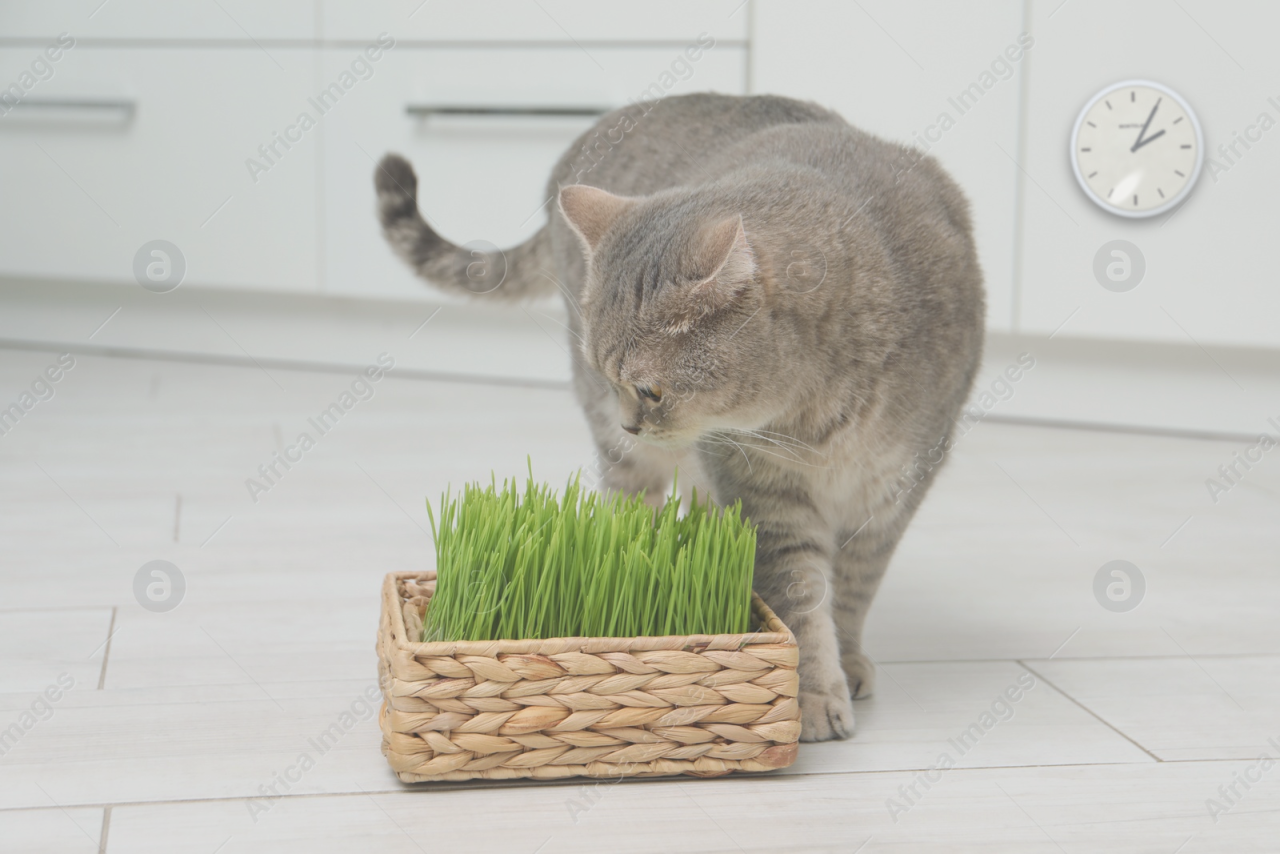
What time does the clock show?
2:05
